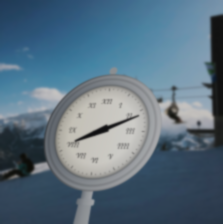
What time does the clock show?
8:11
